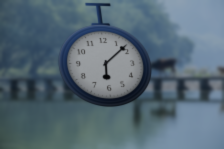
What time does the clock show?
6:08
